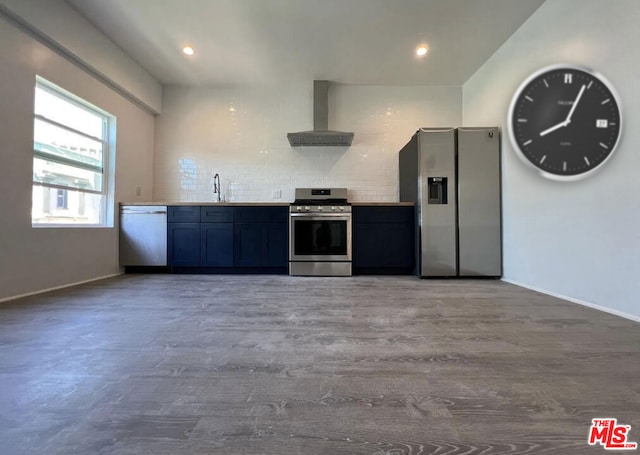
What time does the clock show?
8:04
